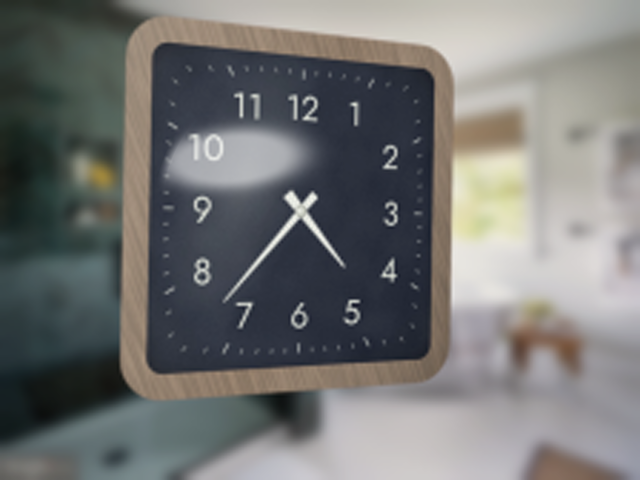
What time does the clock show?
4:37
